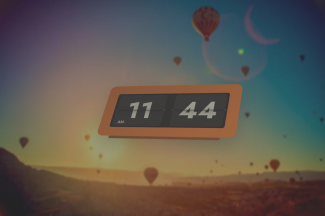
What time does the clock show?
11:44
